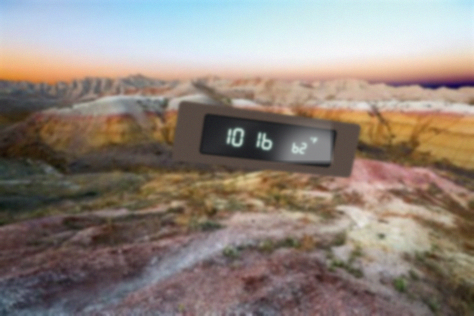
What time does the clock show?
10:16
